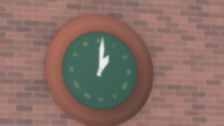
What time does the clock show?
1:01
